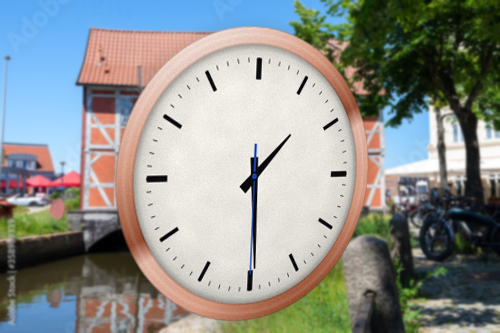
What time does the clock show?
1:29:30
